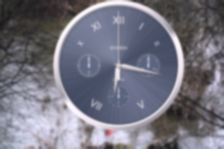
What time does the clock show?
6:17
